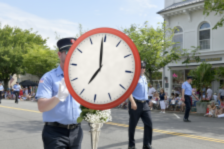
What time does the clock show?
6:59
